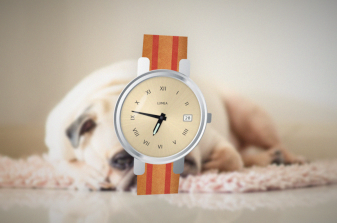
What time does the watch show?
6:47
